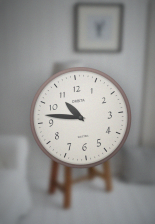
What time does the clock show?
10:47
